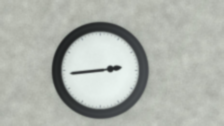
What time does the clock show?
2:44
